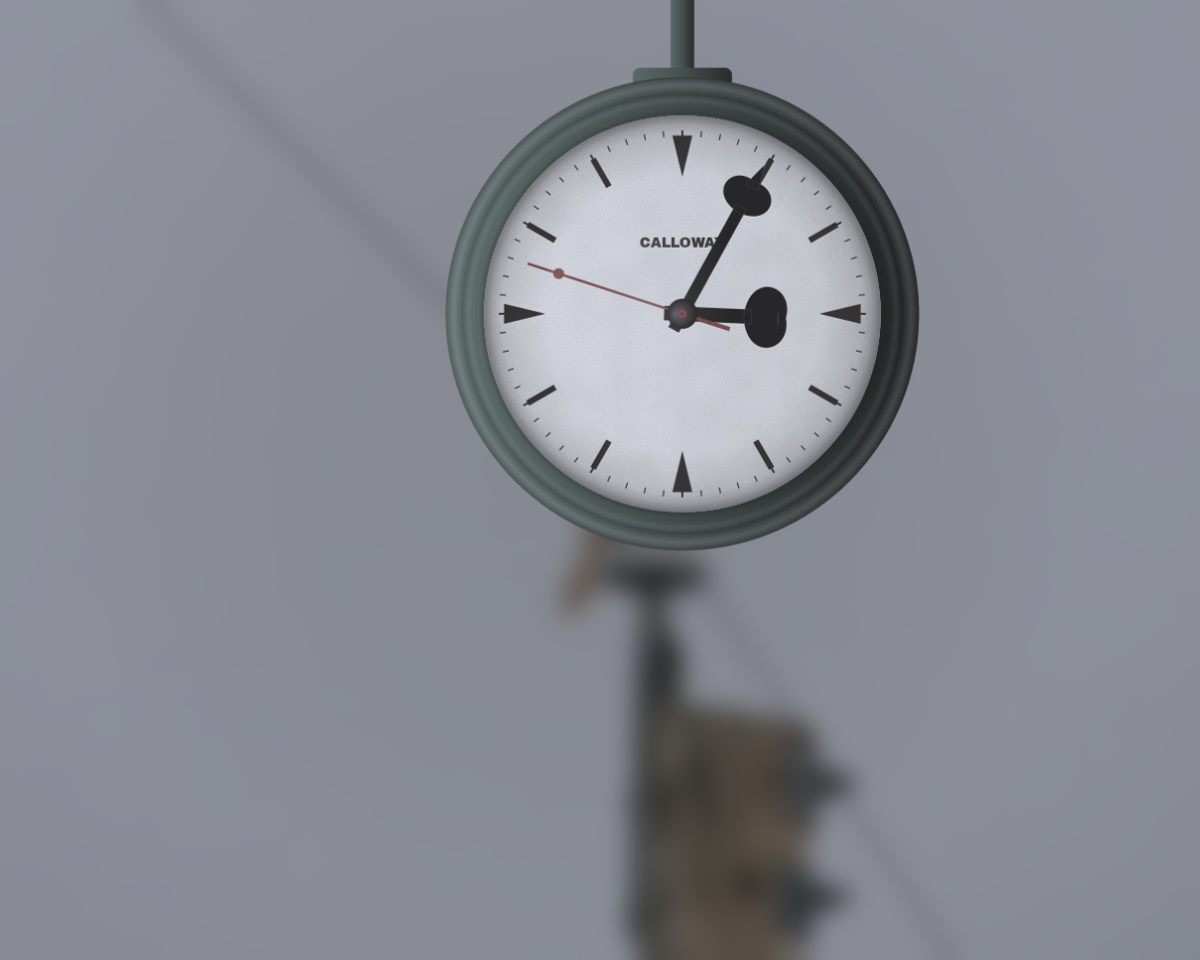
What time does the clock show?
3:04:48
